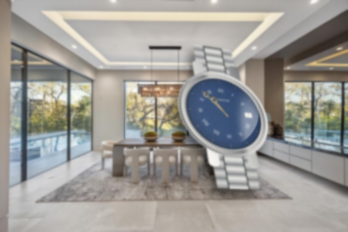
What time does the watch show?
10:53
